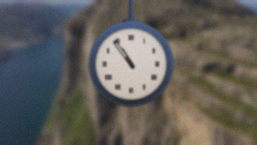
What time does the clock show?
10:54
